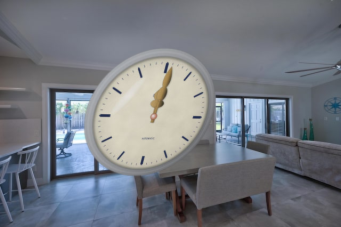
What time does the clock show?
12:01
